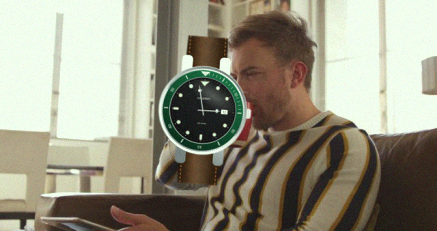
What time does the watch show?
2:58
